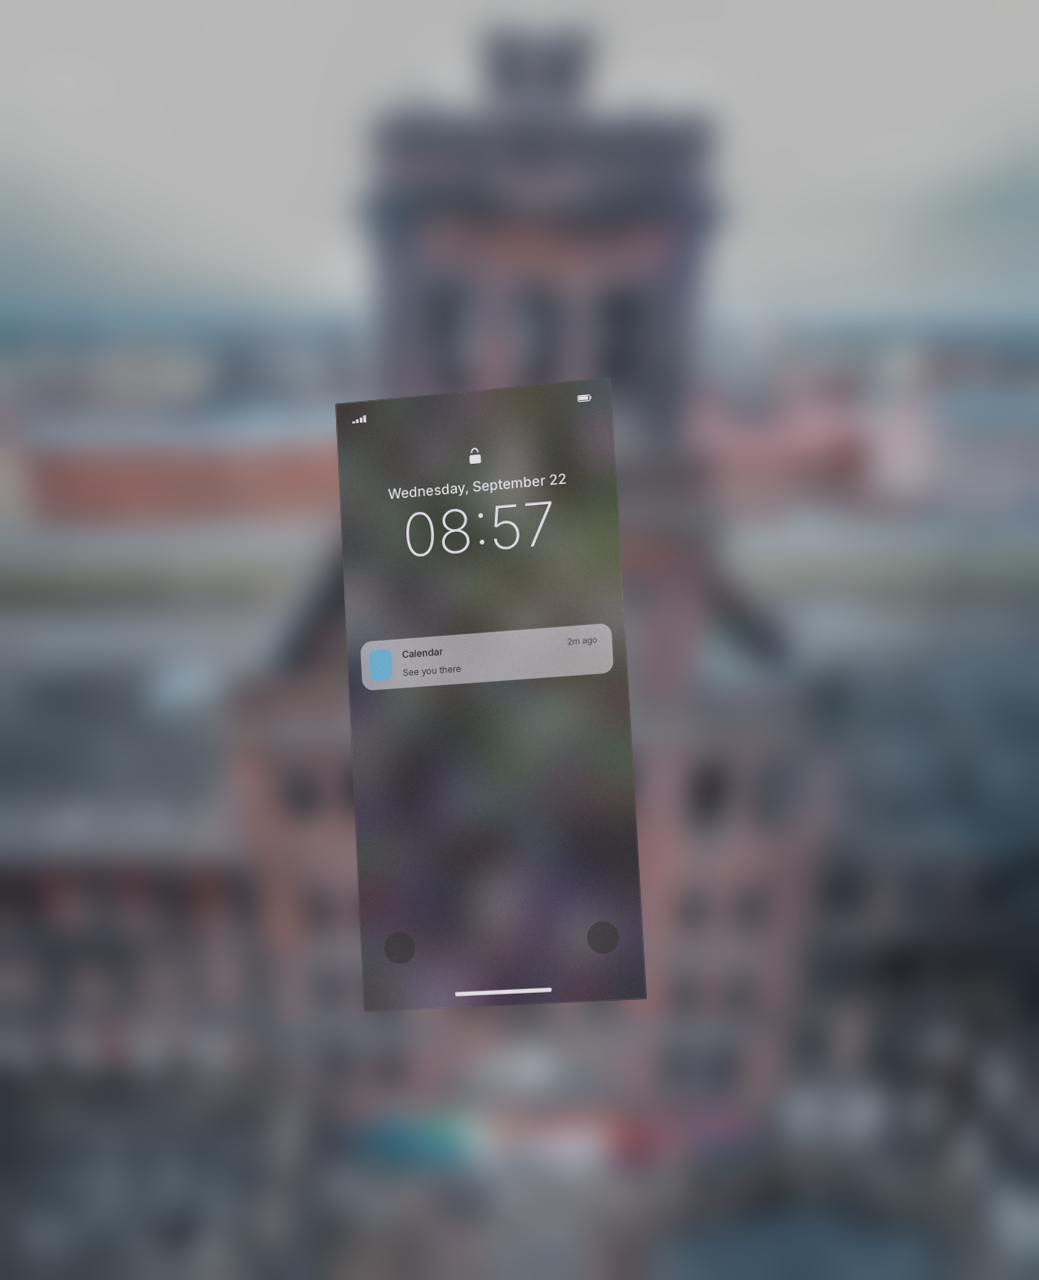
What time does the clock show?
8:57
